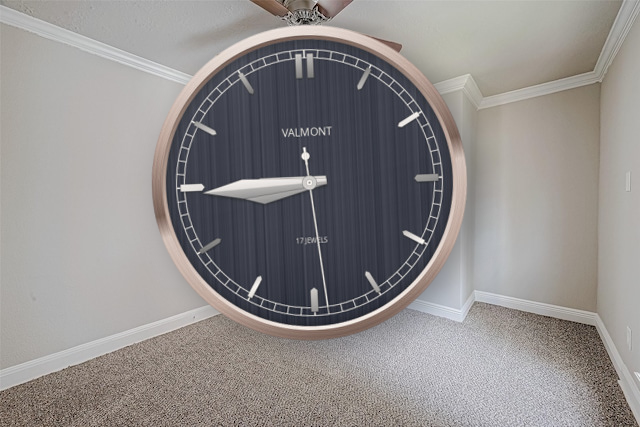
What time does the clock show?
8:44:29
